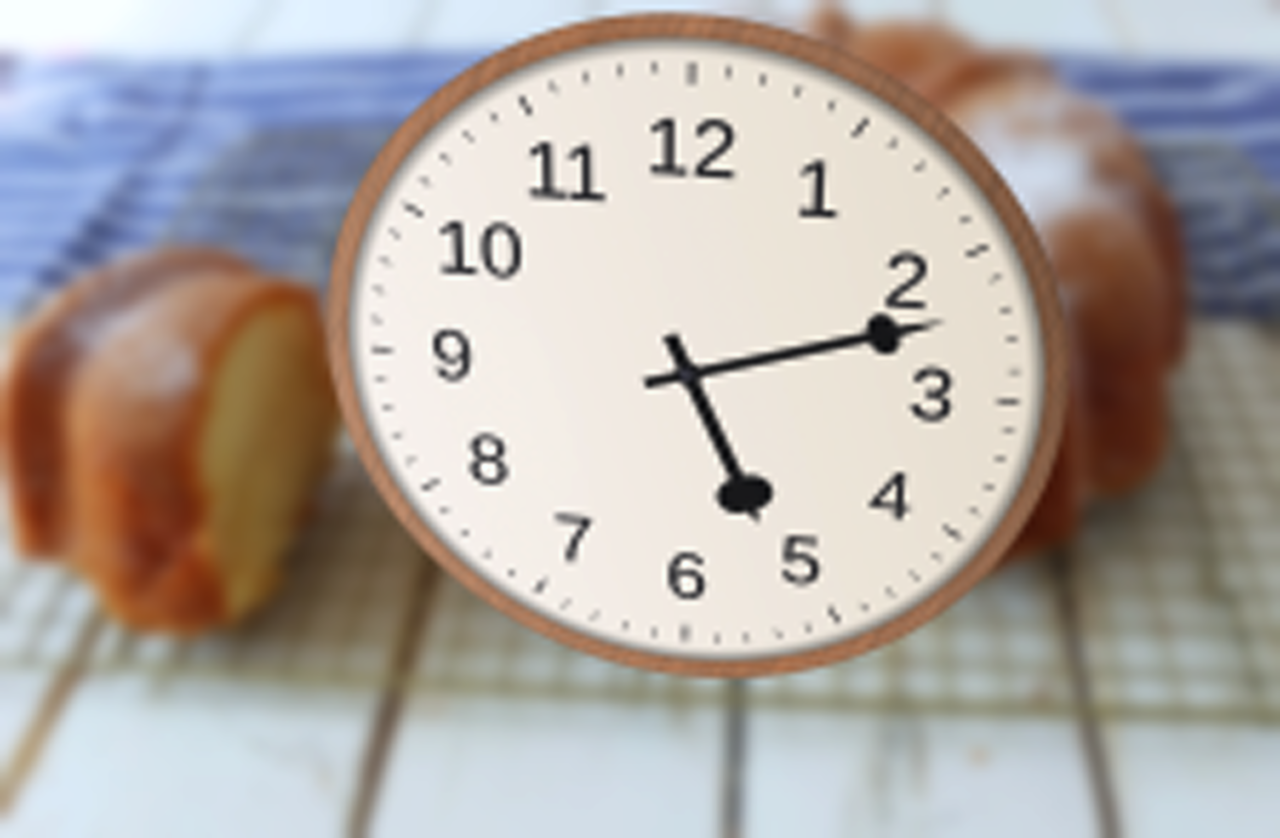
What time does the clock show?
5:12
